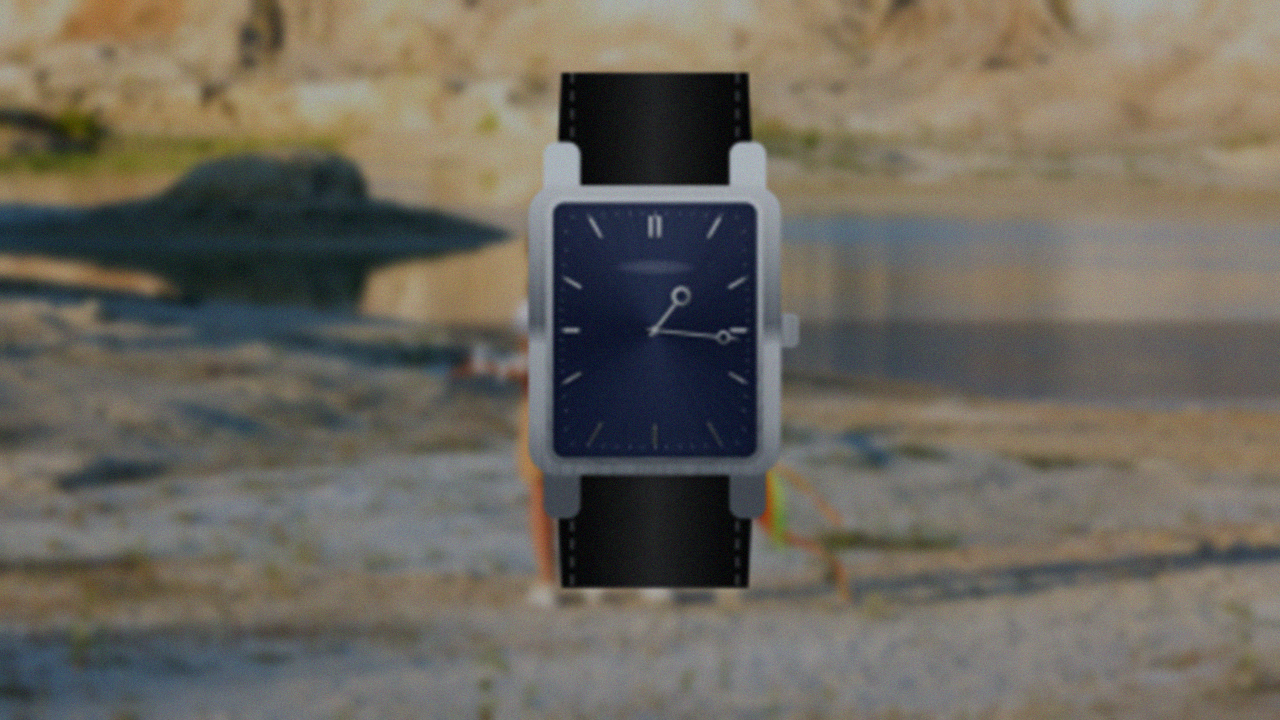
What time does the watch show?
1:16
